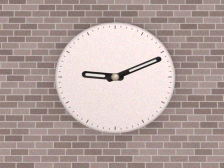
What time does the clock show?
9:11
